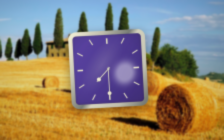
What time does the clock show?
7:30
